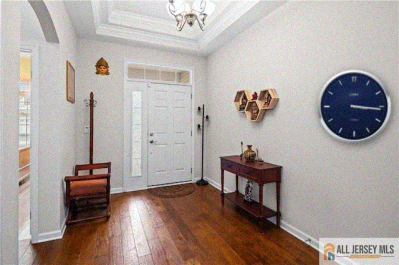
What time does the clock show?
3:16
